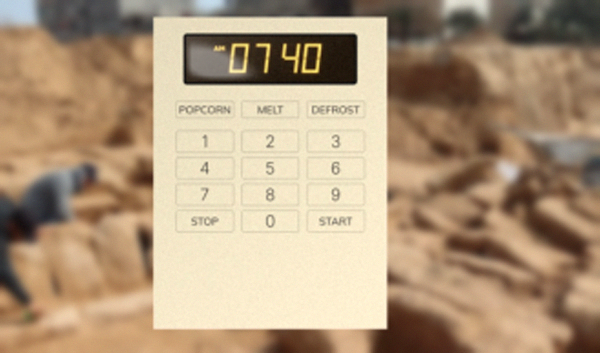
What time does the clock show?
7:40
